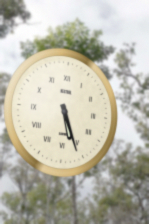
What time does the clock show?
5:26
